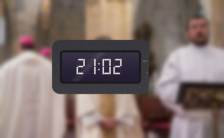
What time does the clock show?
21:02
